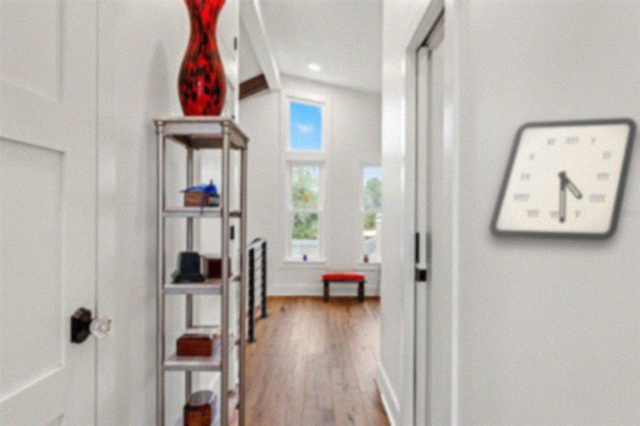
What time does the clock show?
4:28
